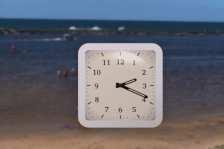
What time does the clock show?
2:19
